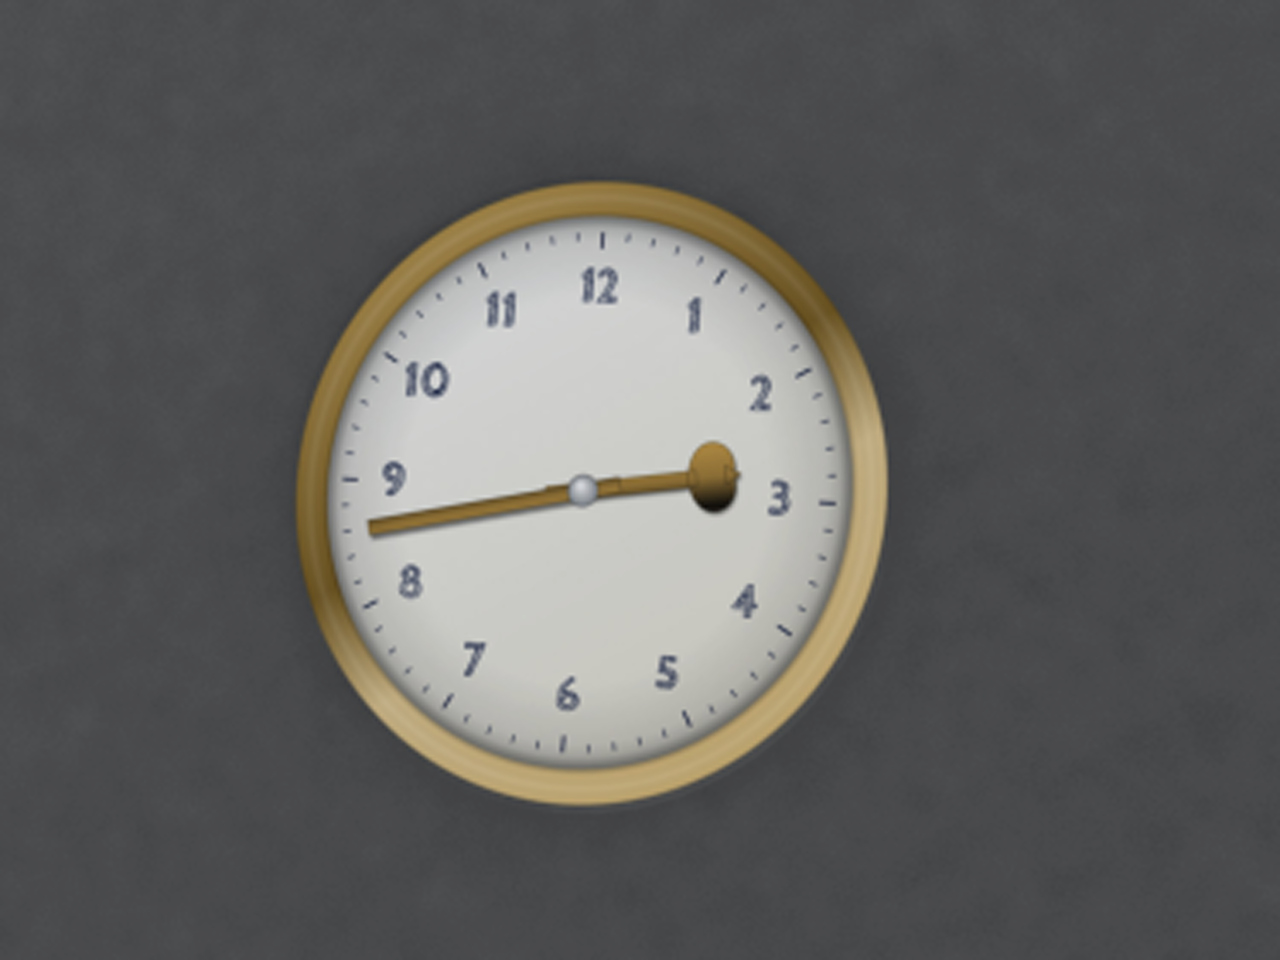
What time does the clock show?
2:43
